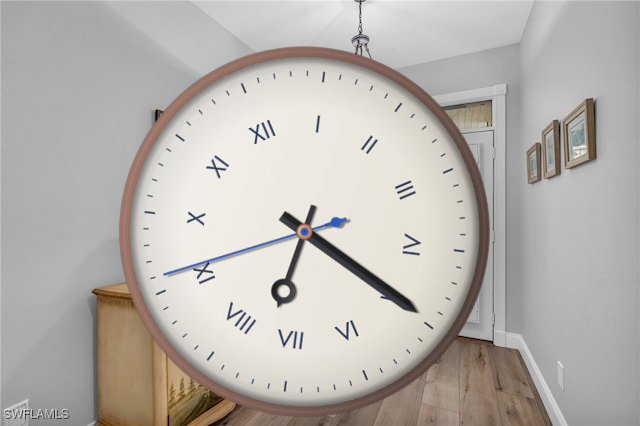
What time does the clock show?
7:24:46
